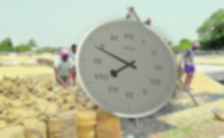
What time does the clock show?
7:49
